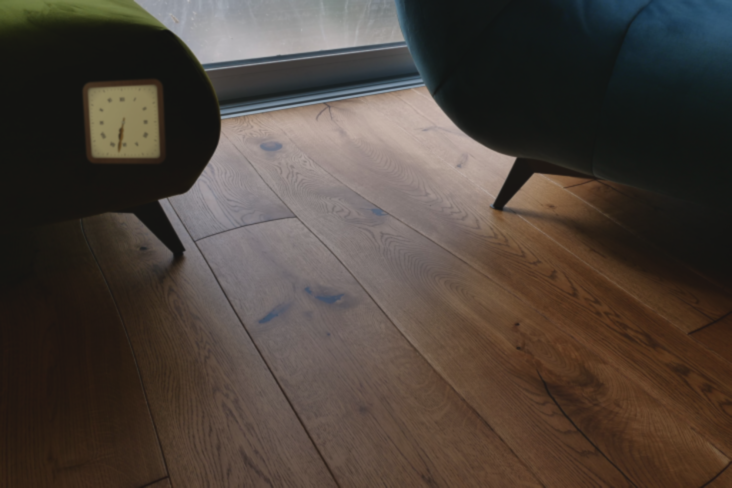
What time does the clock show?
6:32
